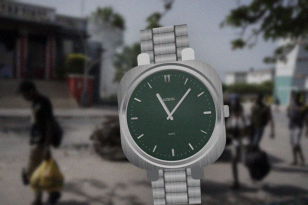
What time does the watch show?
11:07
